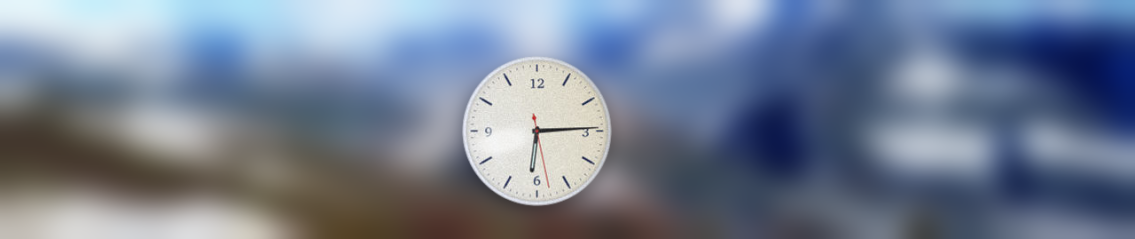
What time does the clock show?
6:14:28
